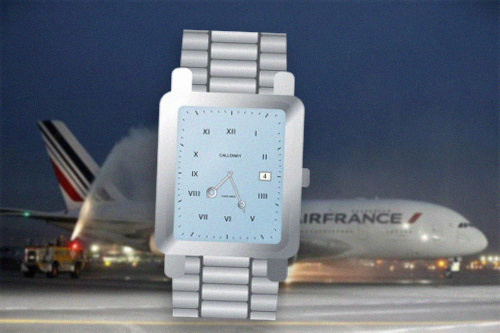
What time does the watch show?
7:26
